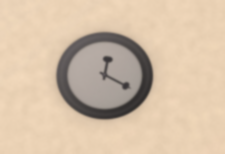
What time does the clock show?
12:20
